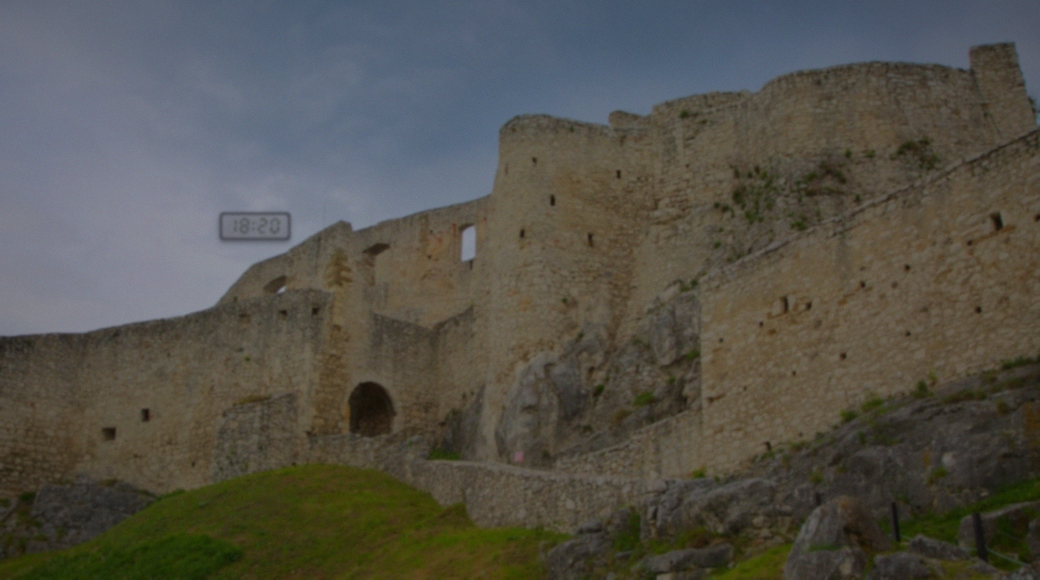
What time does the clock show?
18:20
